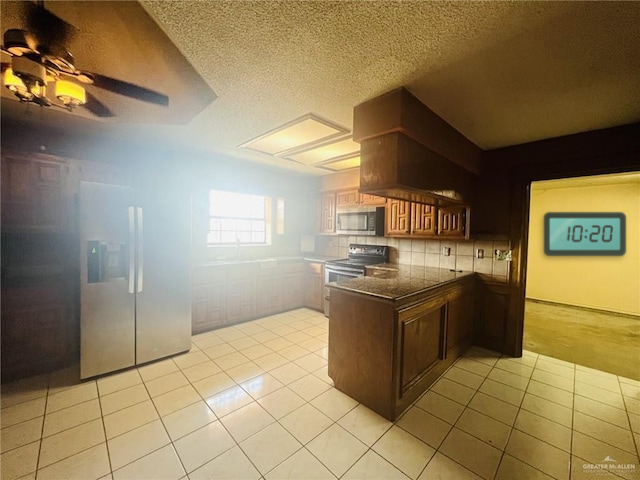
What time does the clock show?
10:20
